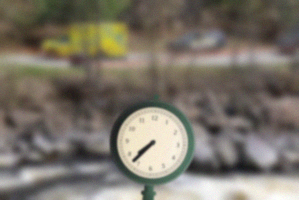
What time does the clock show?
7:37
